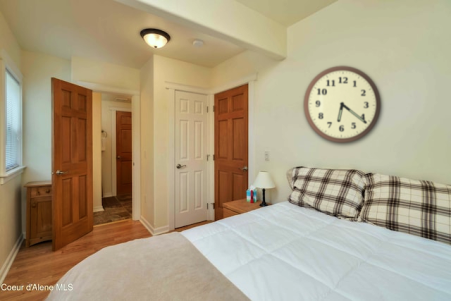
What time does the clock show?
6:21
